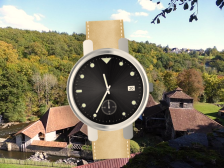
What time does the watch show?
11:35
